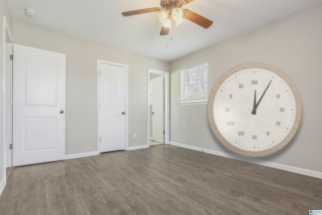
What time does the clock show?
12:05
